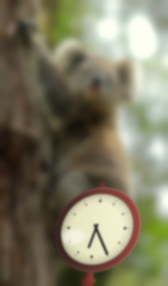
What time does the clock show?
6:25
